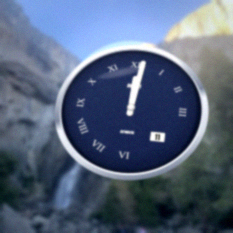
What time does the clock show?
12:01
